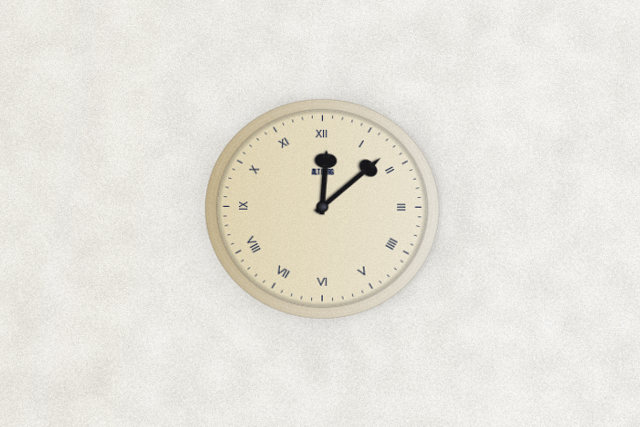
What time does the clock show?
12:08
